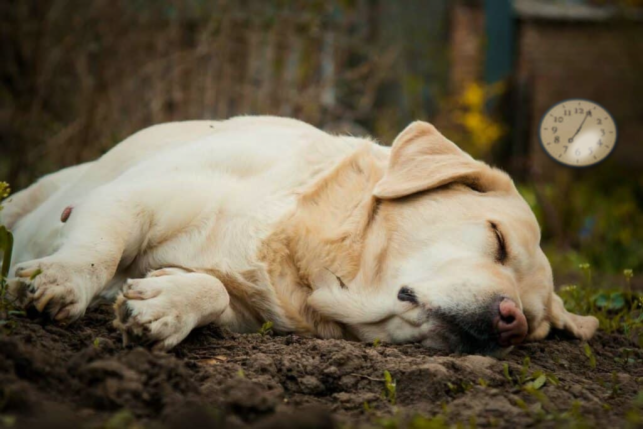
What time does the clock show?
7:04
